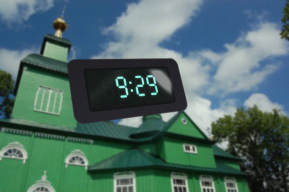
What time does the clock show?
9:29
